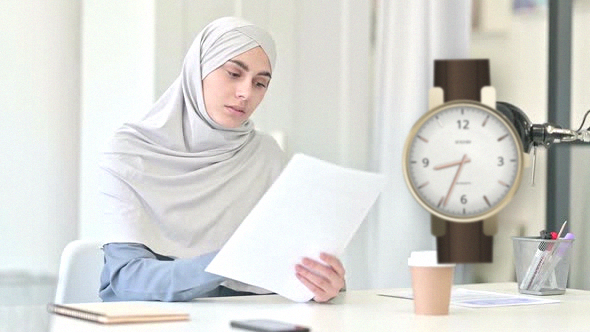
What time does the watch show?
8:34
